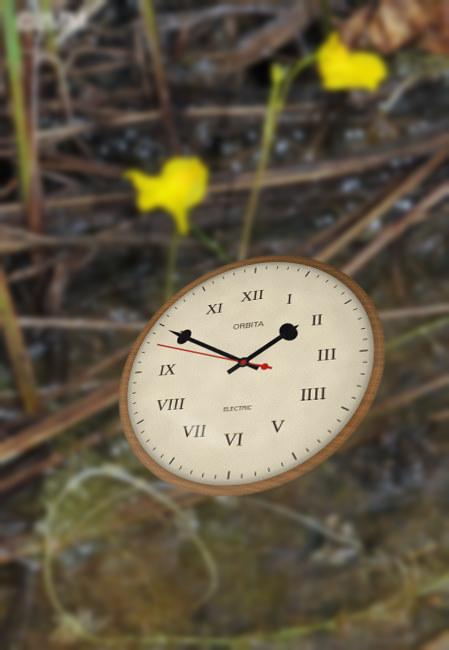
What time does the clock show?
1:49:48
